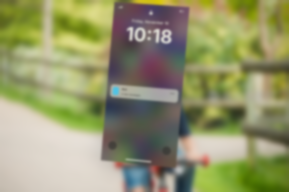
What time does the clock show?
10:18
